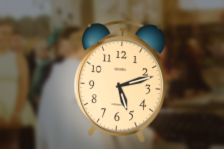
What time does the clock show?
5:12
